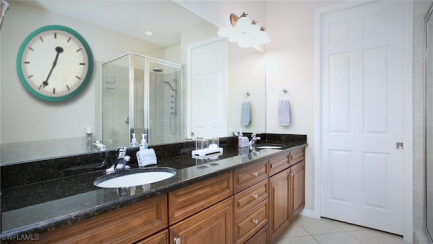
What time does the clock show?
12:34
